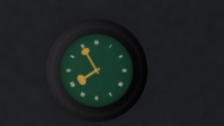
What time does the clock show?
7:55
